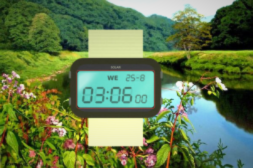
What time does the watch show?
3:06
